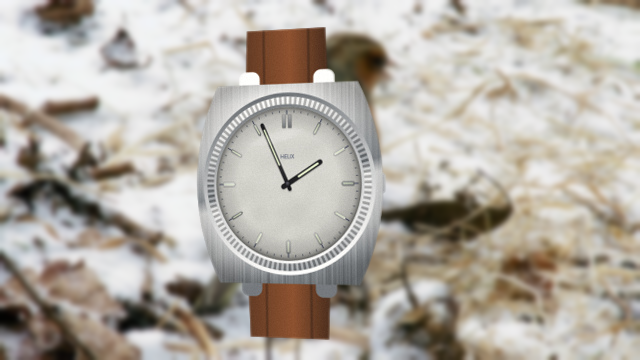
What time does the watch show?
1:56
